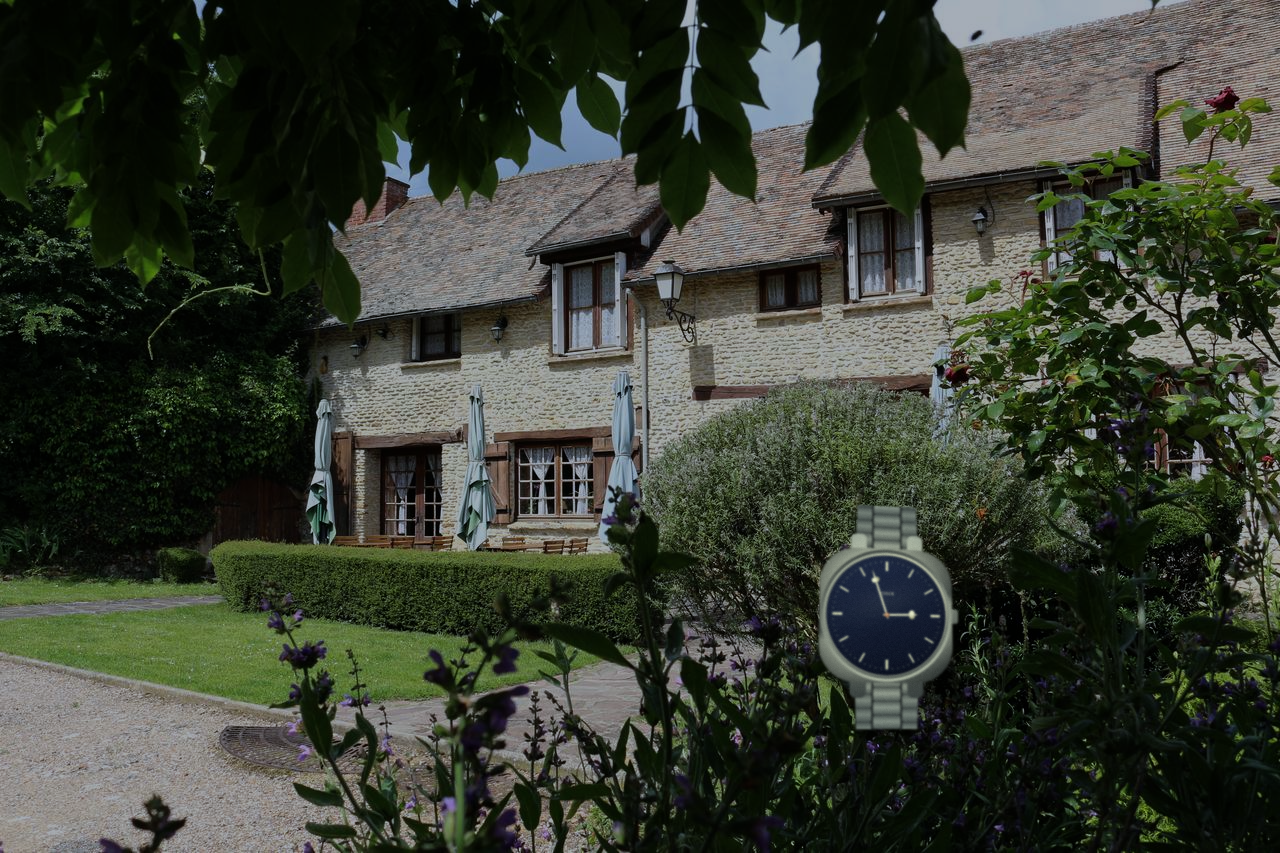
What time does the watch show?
2:57
